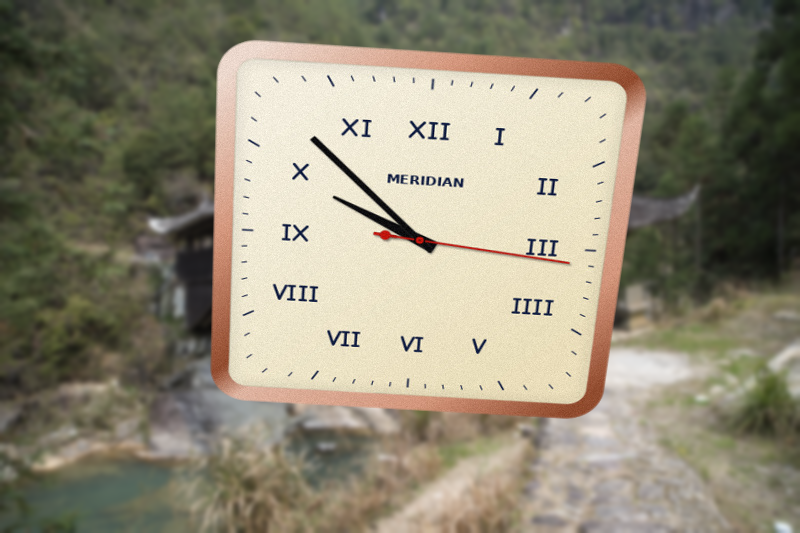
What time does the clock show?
9:52:16
